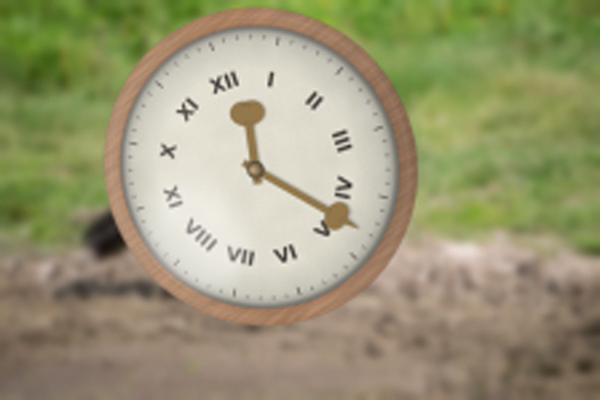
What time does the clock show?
12:23
